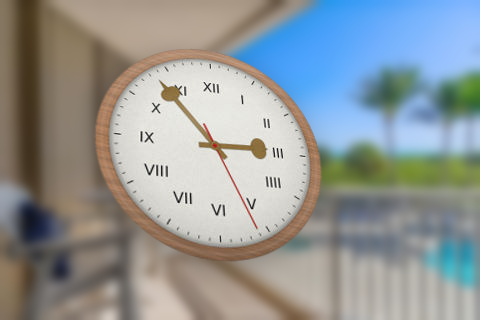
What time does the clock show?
2:53:26
